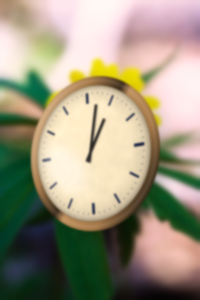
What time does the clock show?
1:02
